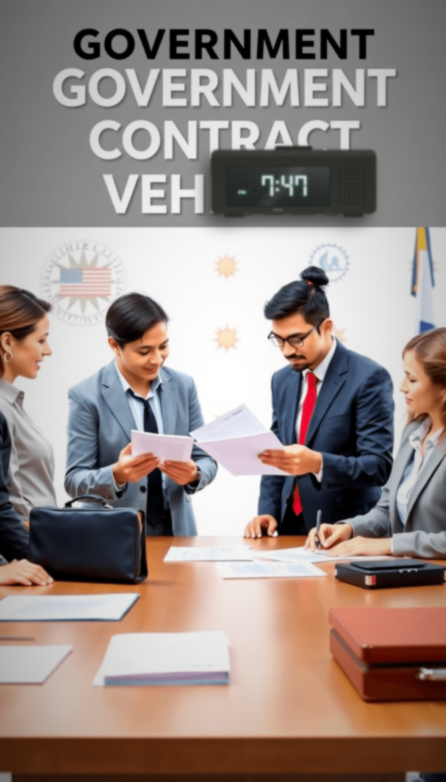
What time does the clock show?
7:47
